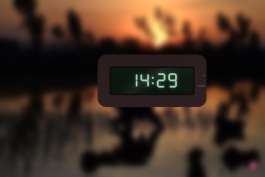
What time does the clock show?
14:29
